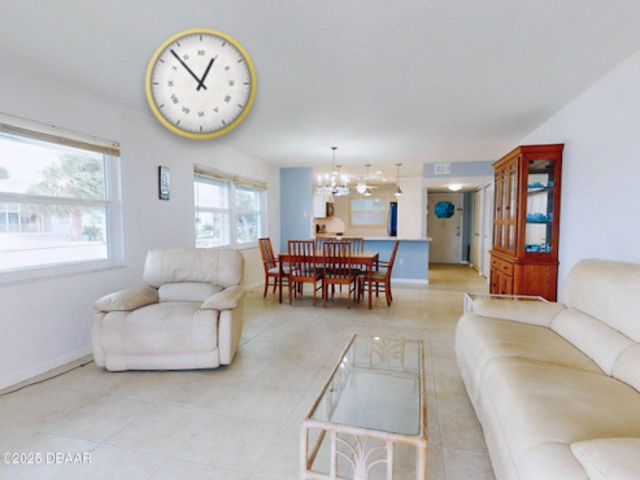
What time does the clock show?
12:53
